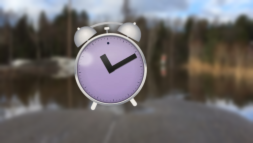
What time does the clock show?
11:11
